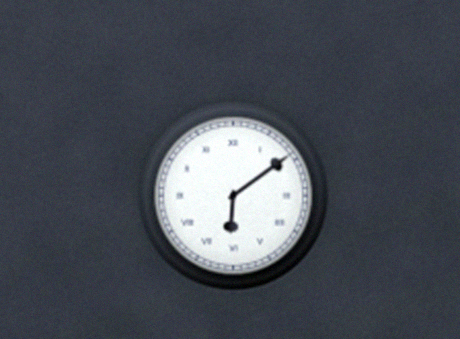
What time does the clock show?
6:09
